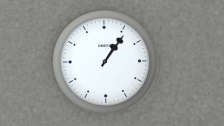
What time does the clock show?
1:06
